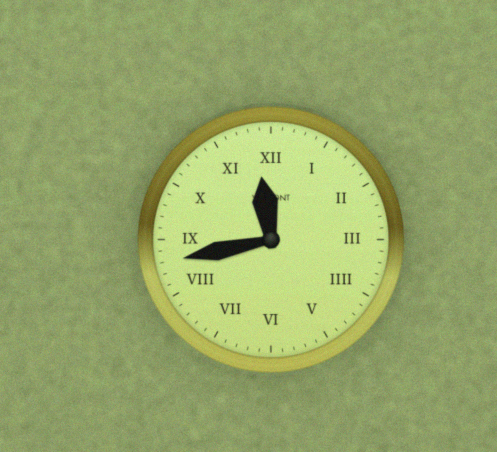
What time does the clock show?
11:43
